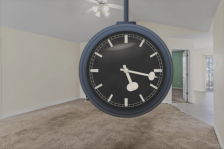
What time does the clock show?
5:17
